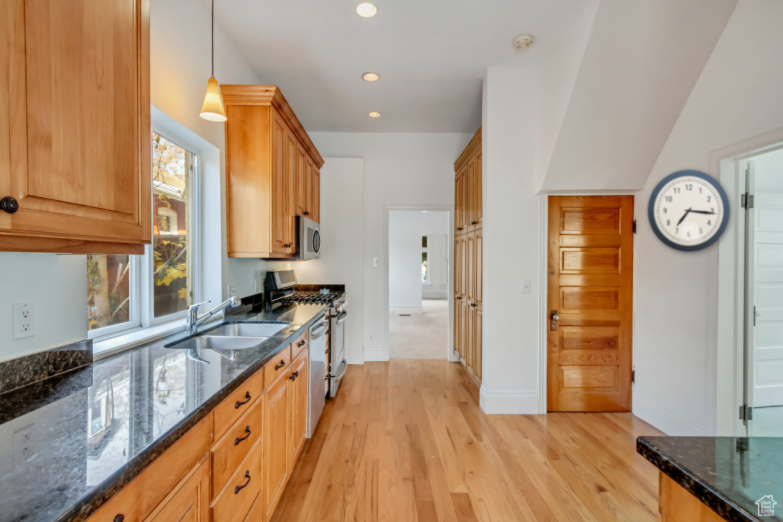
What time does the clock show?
7:16
